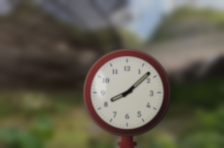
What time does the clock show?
8:08
